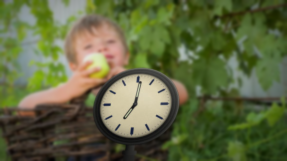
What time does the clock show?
7:01
